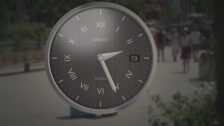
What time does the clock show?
2:26
